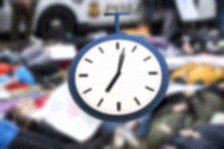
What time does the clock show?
7:02
